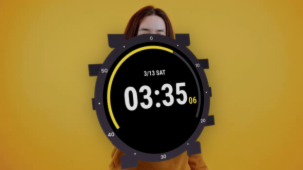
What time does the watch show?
3:35:06
